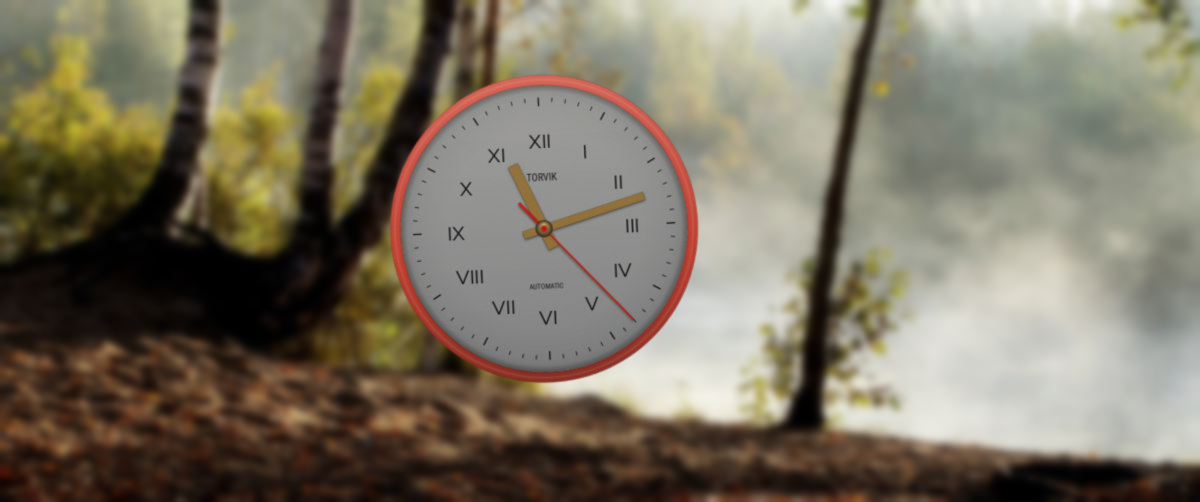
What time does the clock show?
11:12:23
